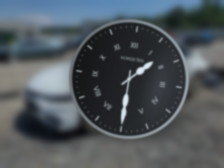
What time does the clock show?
1:30
